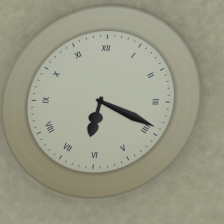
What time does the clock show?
6:19
